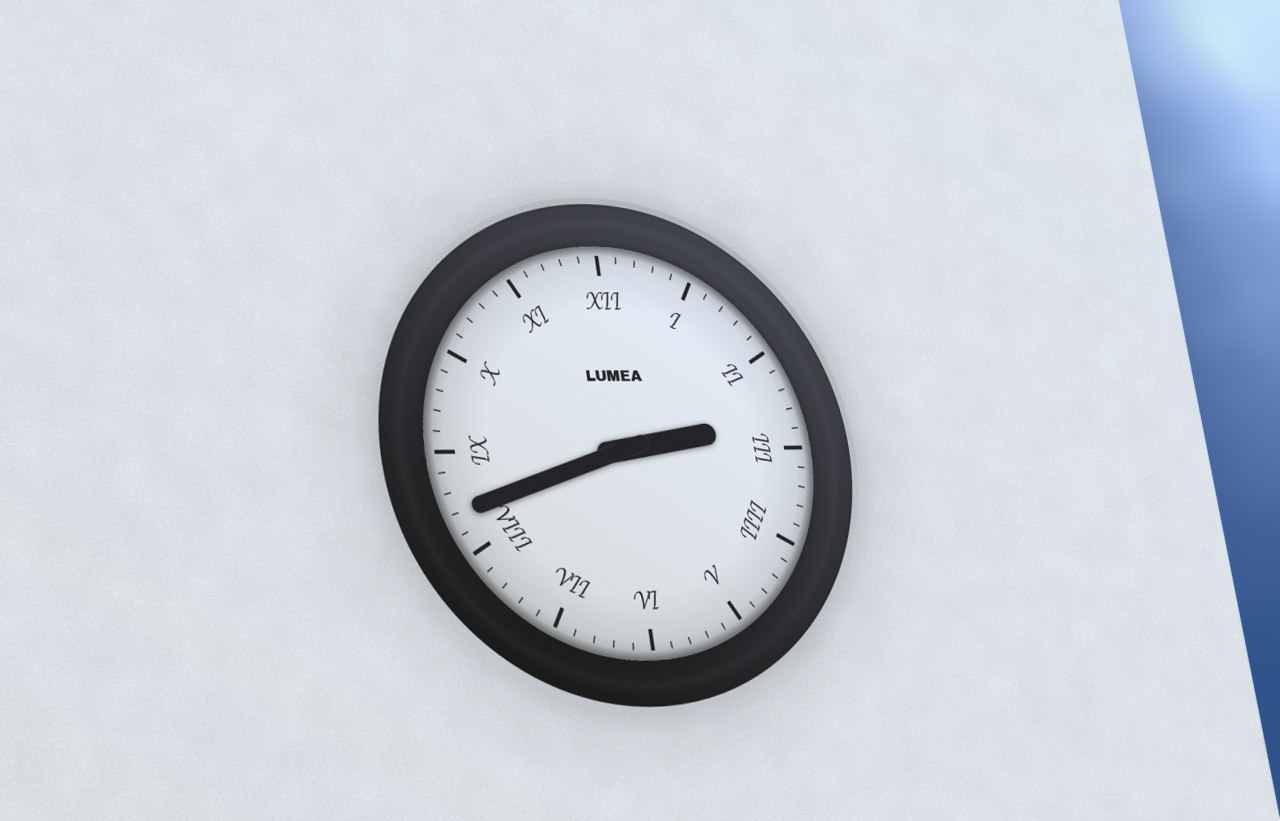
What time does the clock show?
2:42
